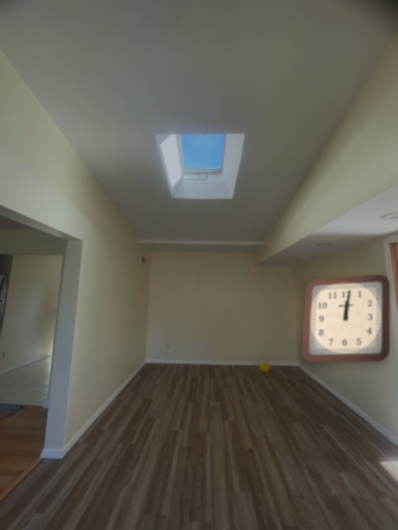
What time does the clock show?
12:01
